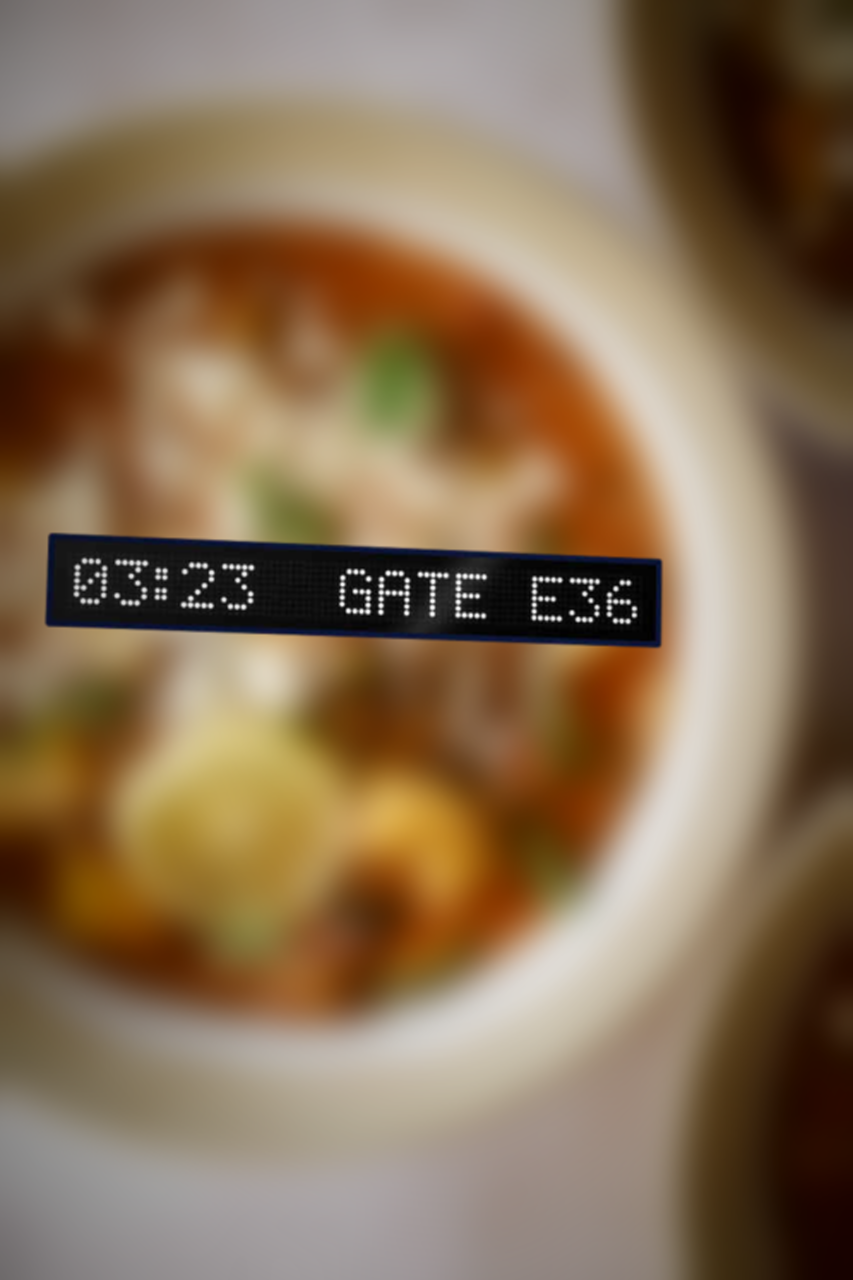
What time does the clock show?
3:23
